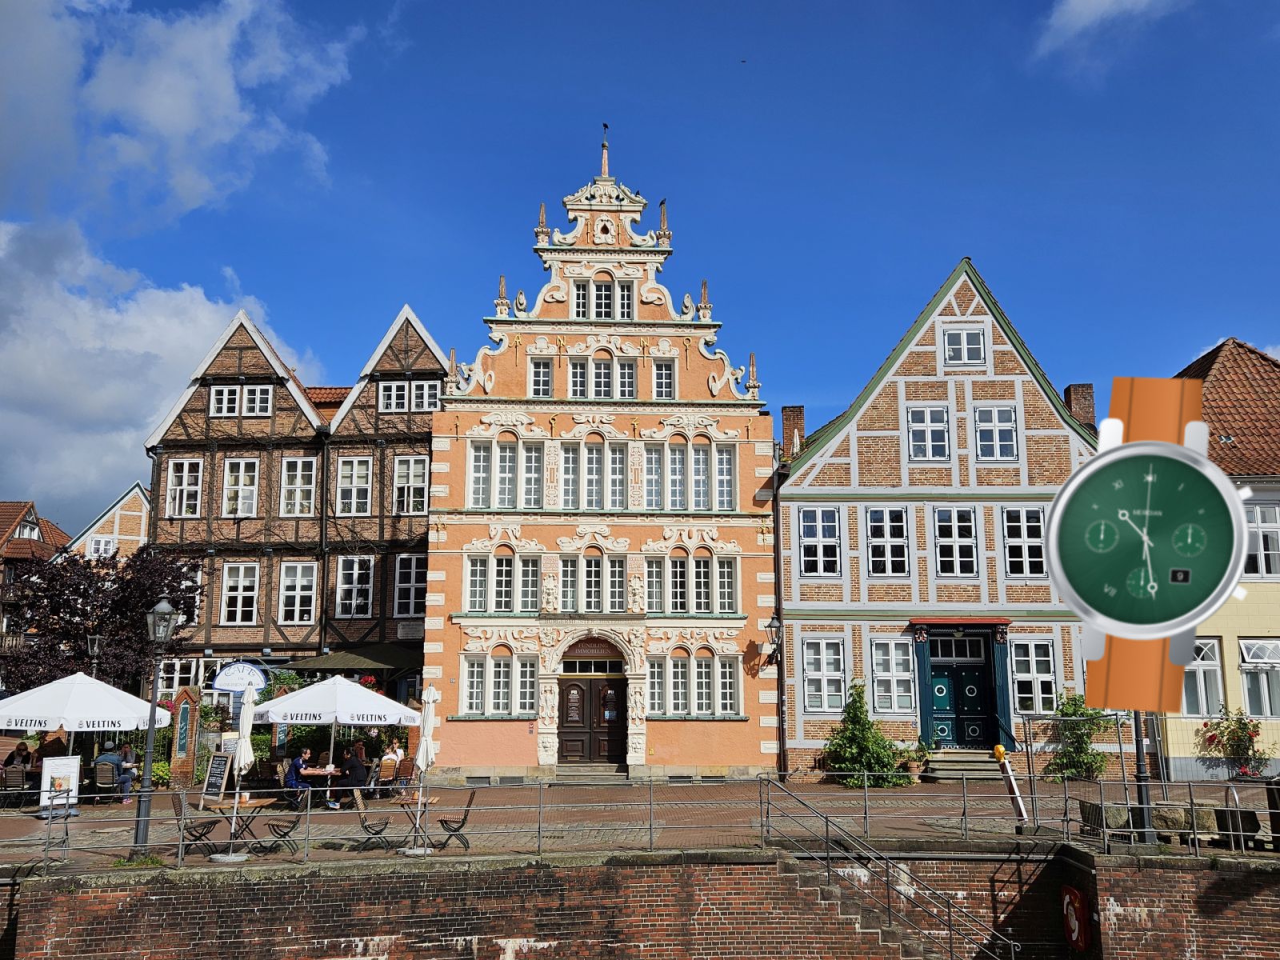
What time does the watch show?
10:28
